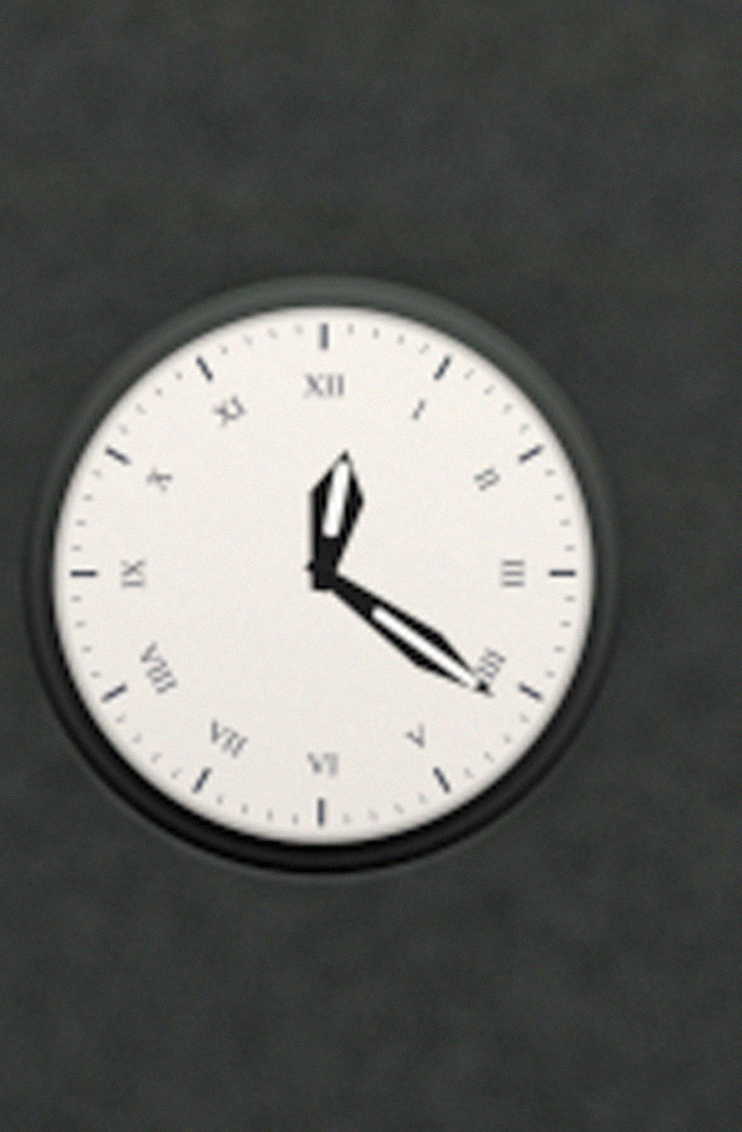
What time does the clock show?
12:21
